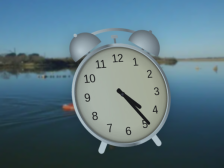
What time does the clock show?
4:24
